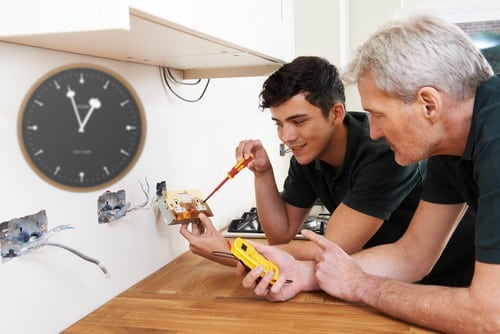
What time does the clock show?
12:57
